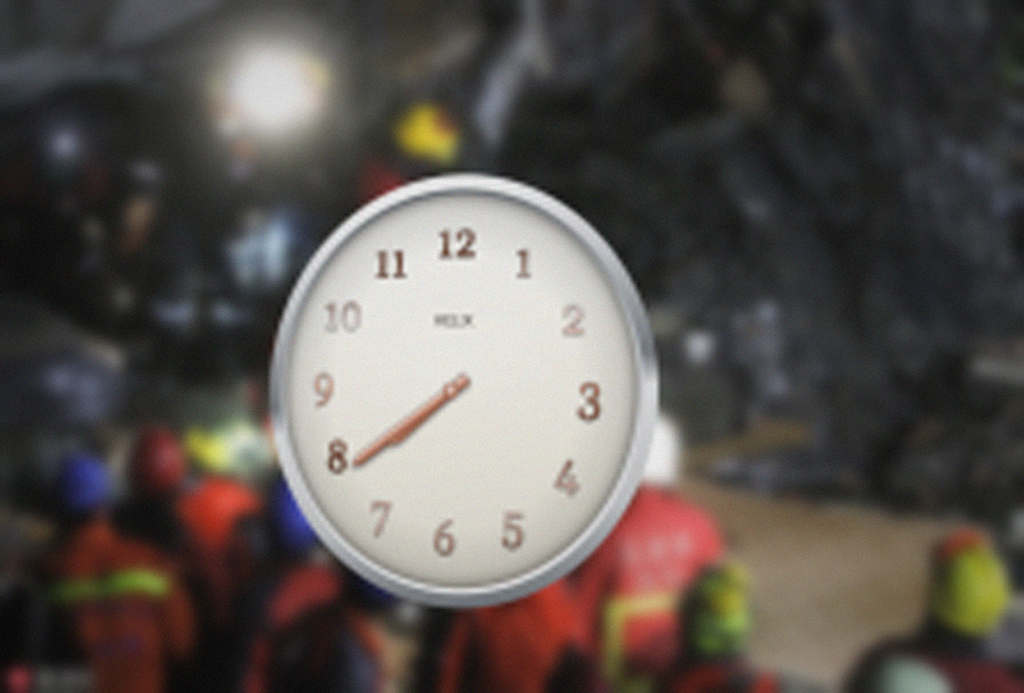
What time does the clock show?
7:39
